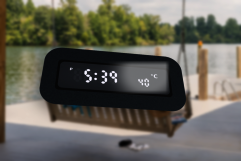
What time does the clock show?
5:39
